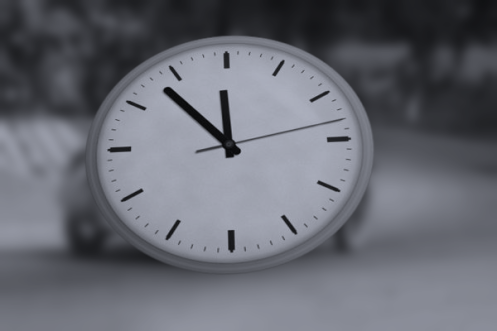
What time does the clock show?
11:53:13
